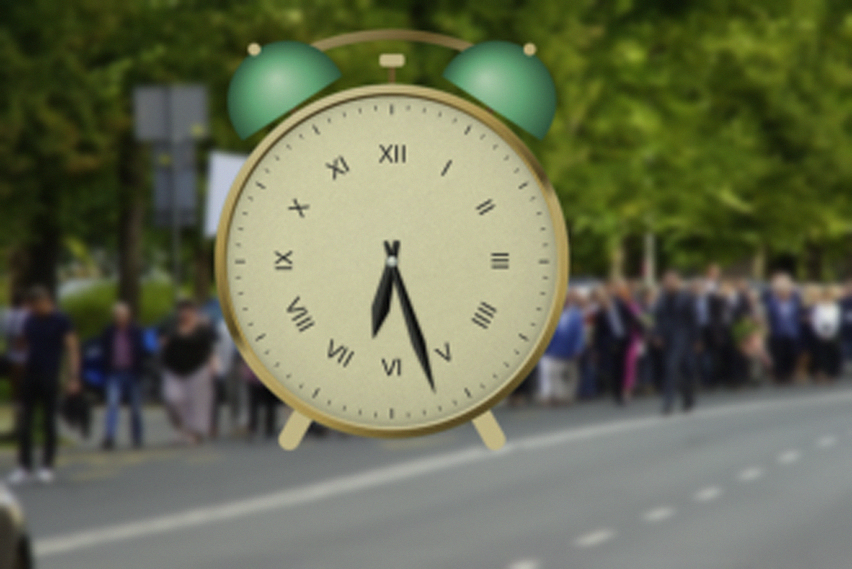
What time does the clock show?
6:27
